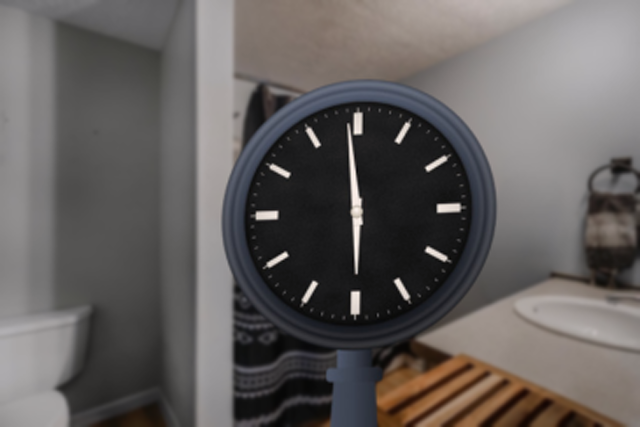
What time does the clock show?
5:59
